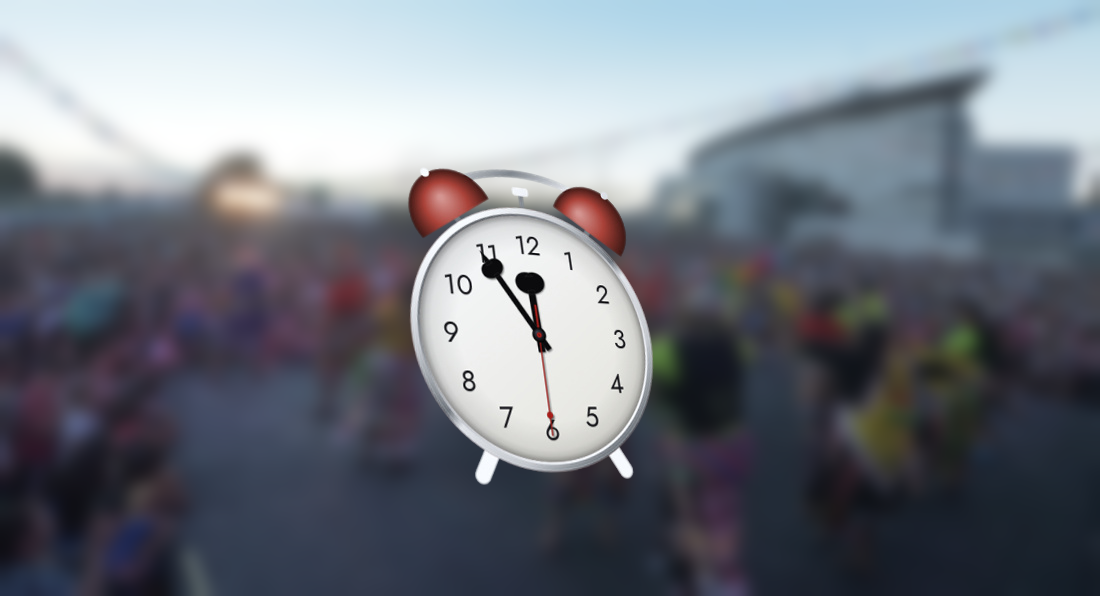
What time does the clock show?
11:54:30
